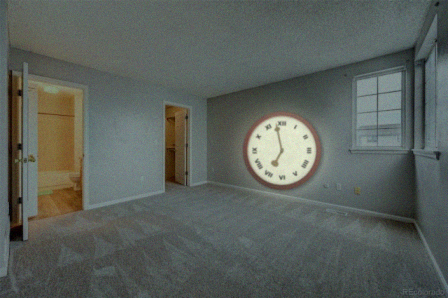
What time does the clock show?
6:58
